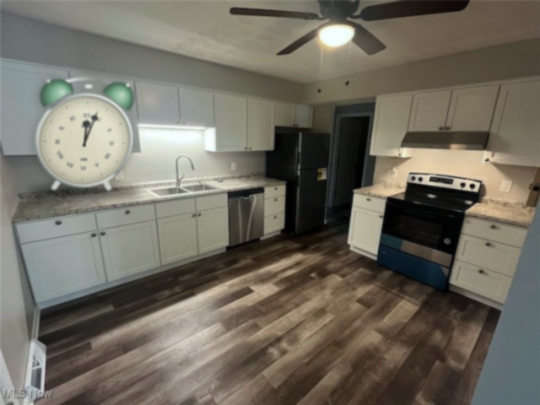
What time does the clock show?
12:03
